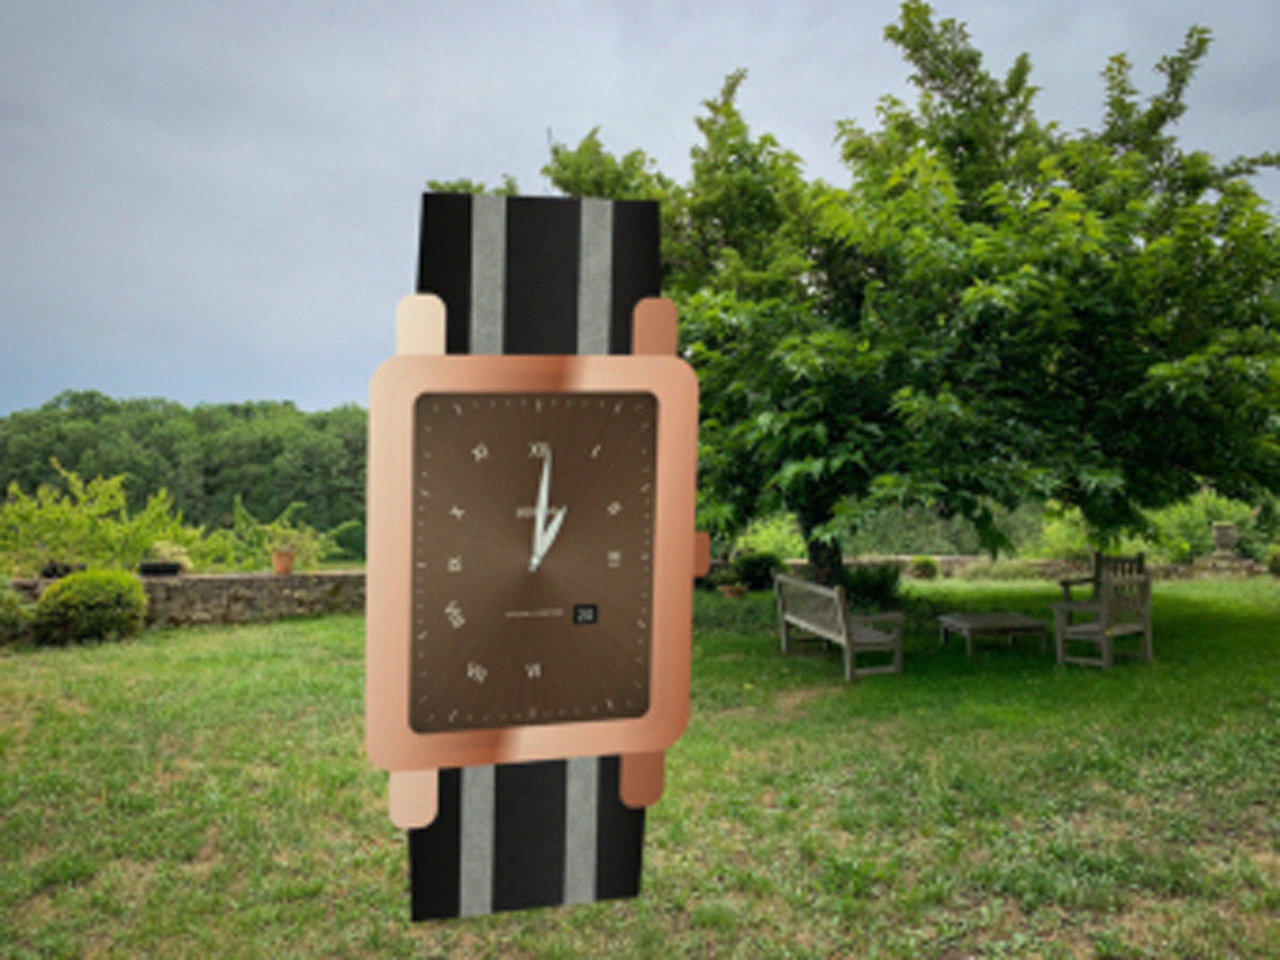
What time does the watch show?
1:01
